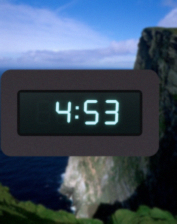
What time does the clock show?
4:53
